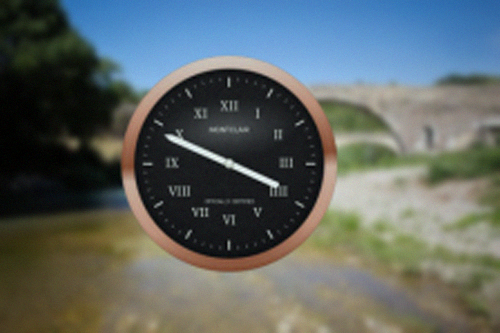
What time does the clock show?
3:49
